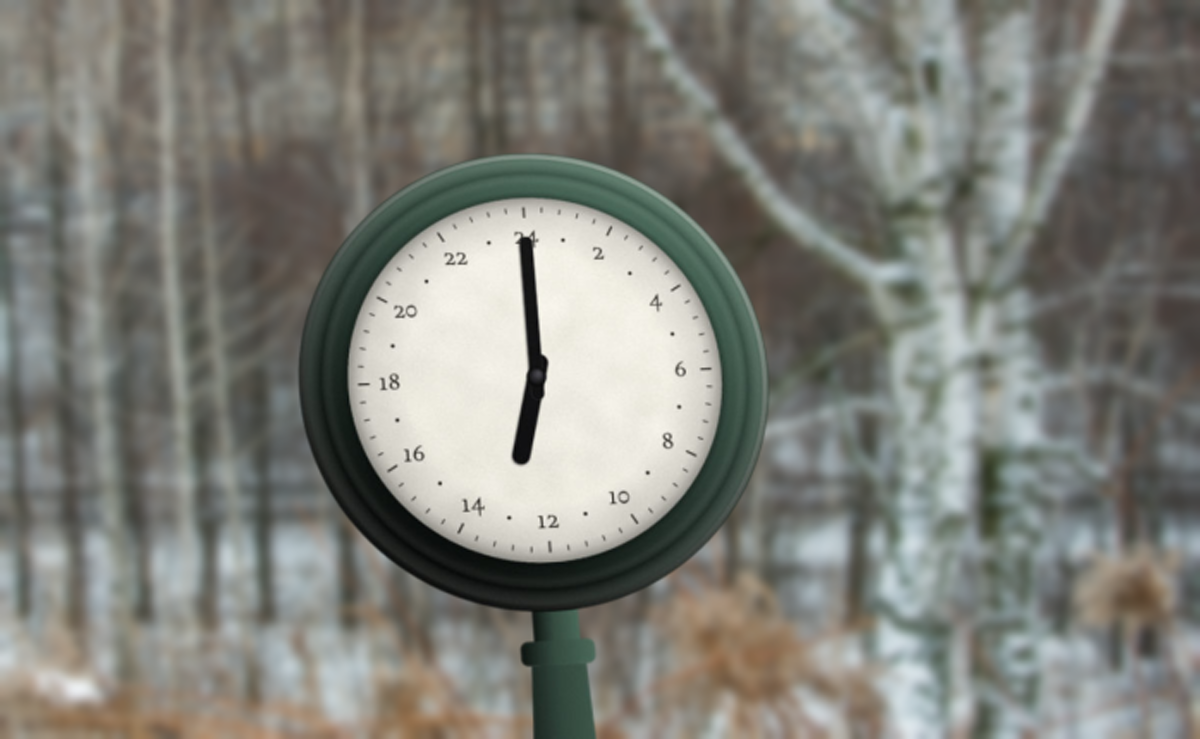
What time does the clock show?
13:00
